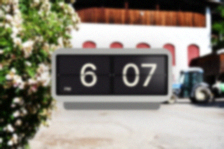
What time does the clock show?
6:07
